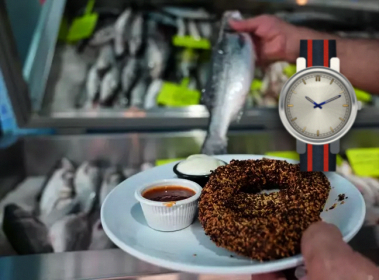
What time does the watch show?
10:11
